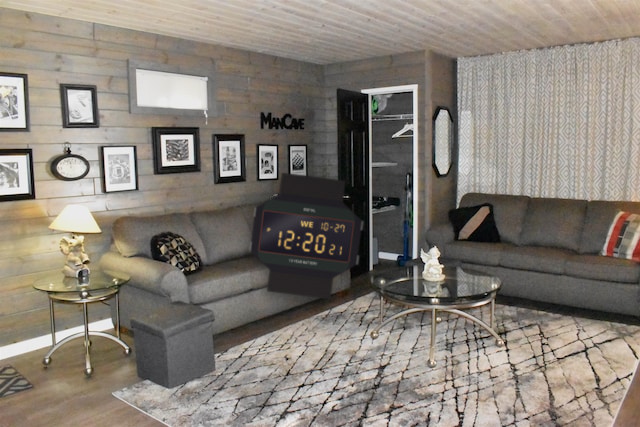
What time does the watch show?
12:20:21
